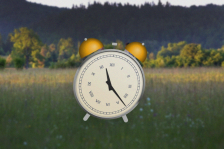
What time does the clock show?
11:23
